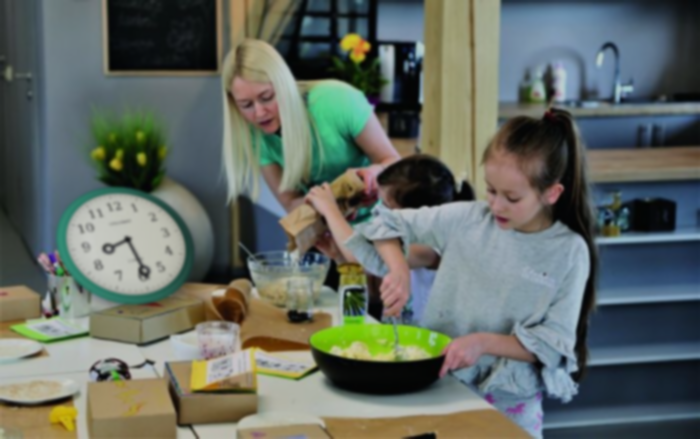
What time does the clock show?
8:29
